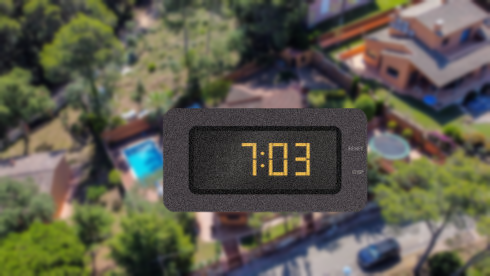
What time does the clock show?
7:03
